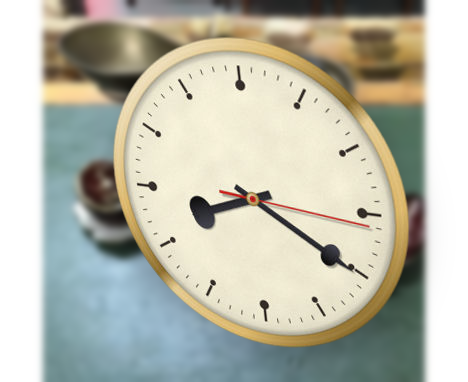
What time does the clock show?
8:20:16
